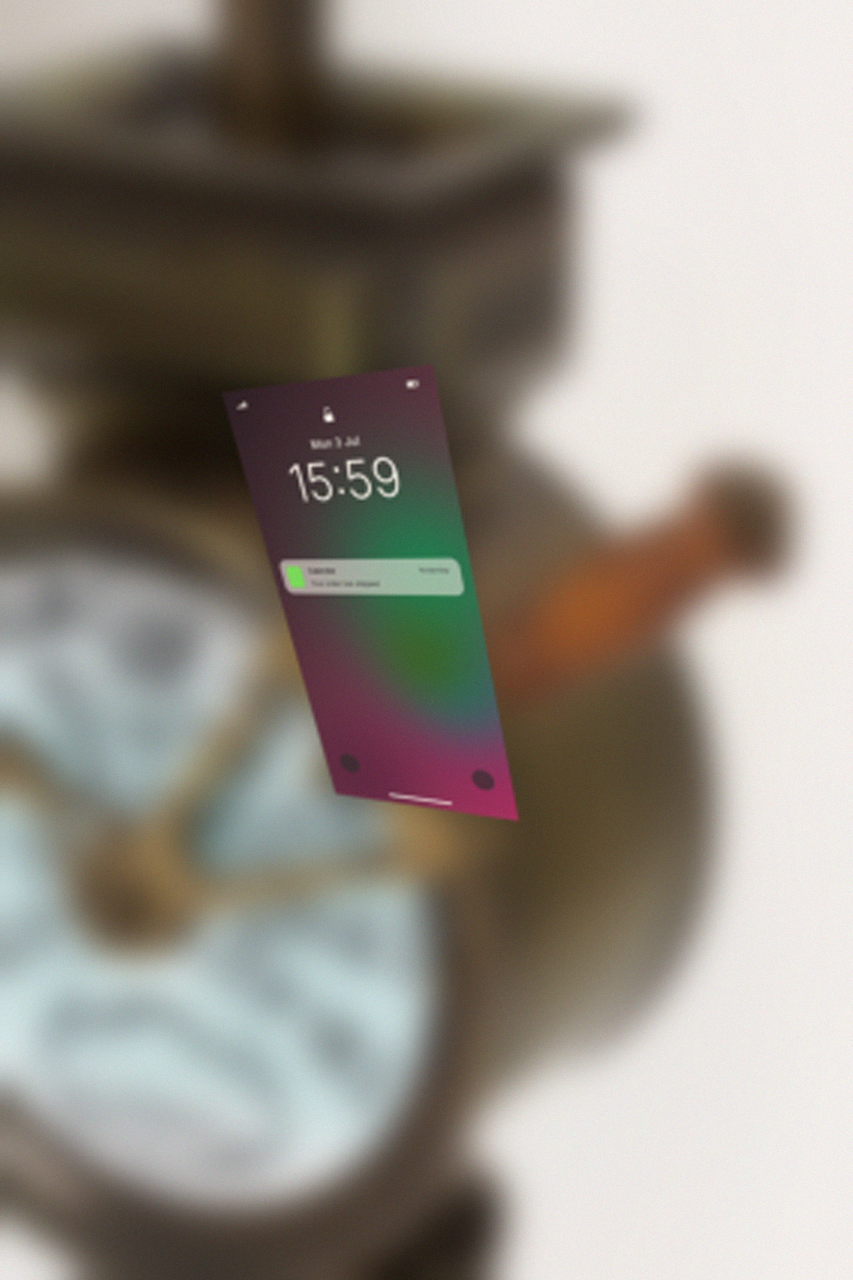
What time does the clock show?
15:59
